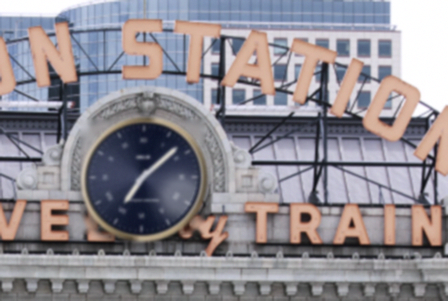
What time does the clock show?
7:08
